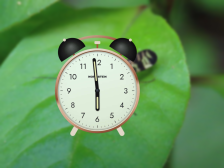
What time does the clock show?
5:59
